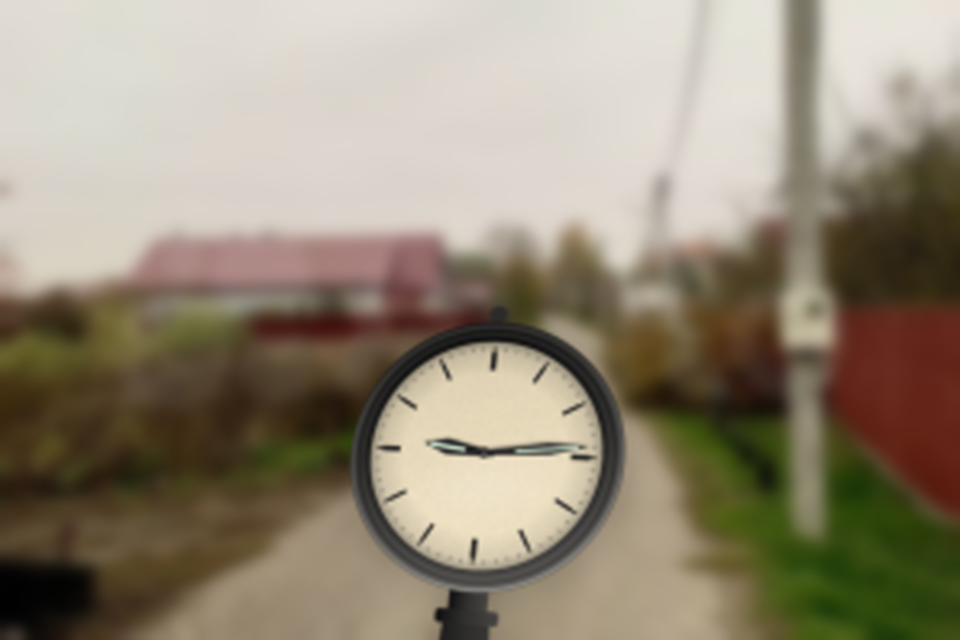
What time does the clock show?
9:14
